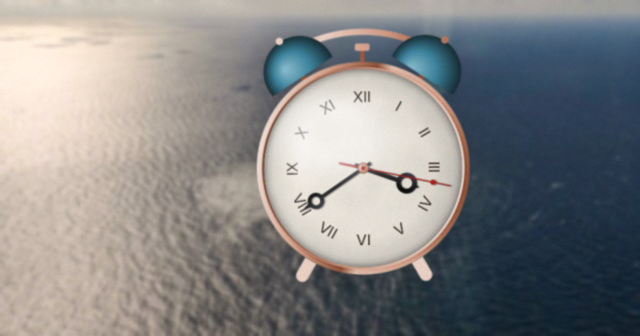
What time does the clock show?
3:39:17
